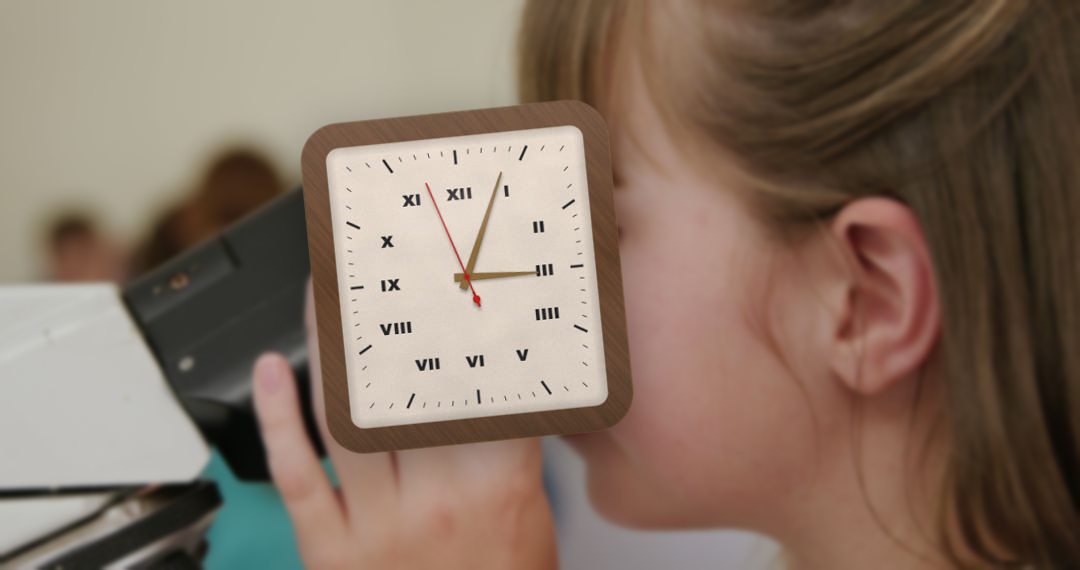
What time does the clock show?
3:03:57
